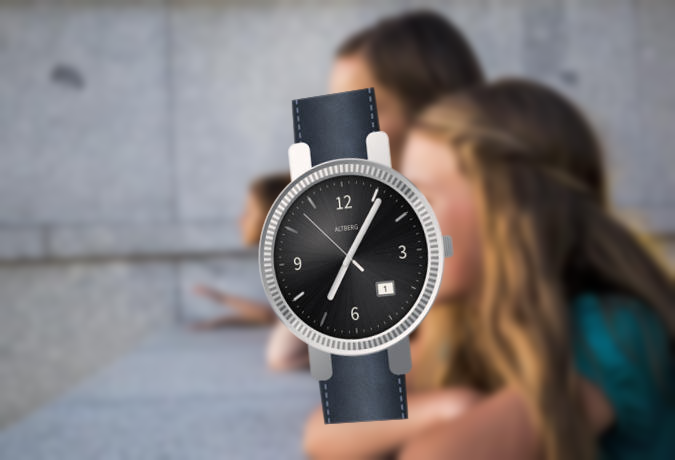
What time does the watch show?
7:05:53
